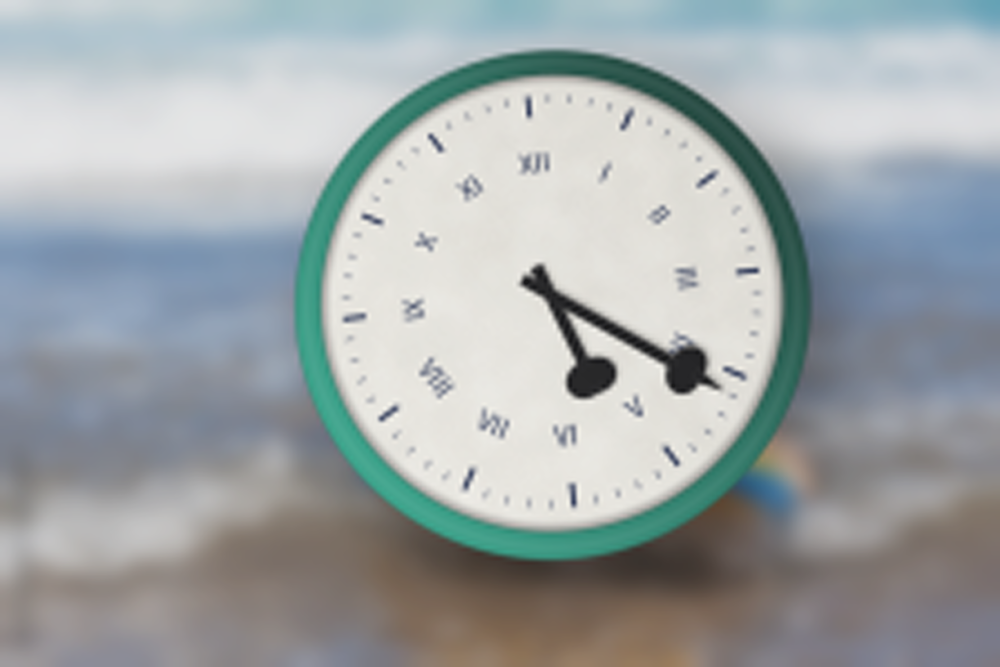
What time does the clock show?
5:21
